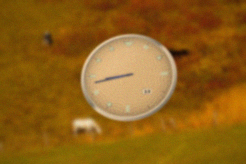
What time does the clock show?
8:43
